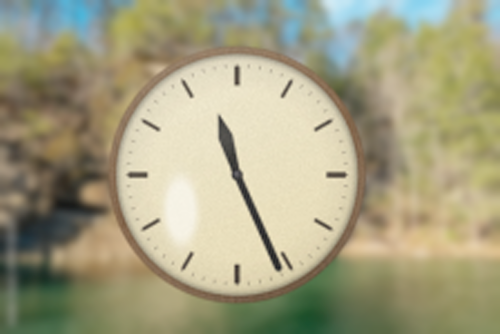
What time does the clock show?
11:26
